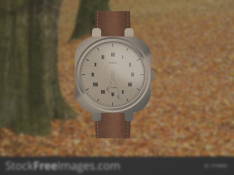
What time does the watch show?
6:27
